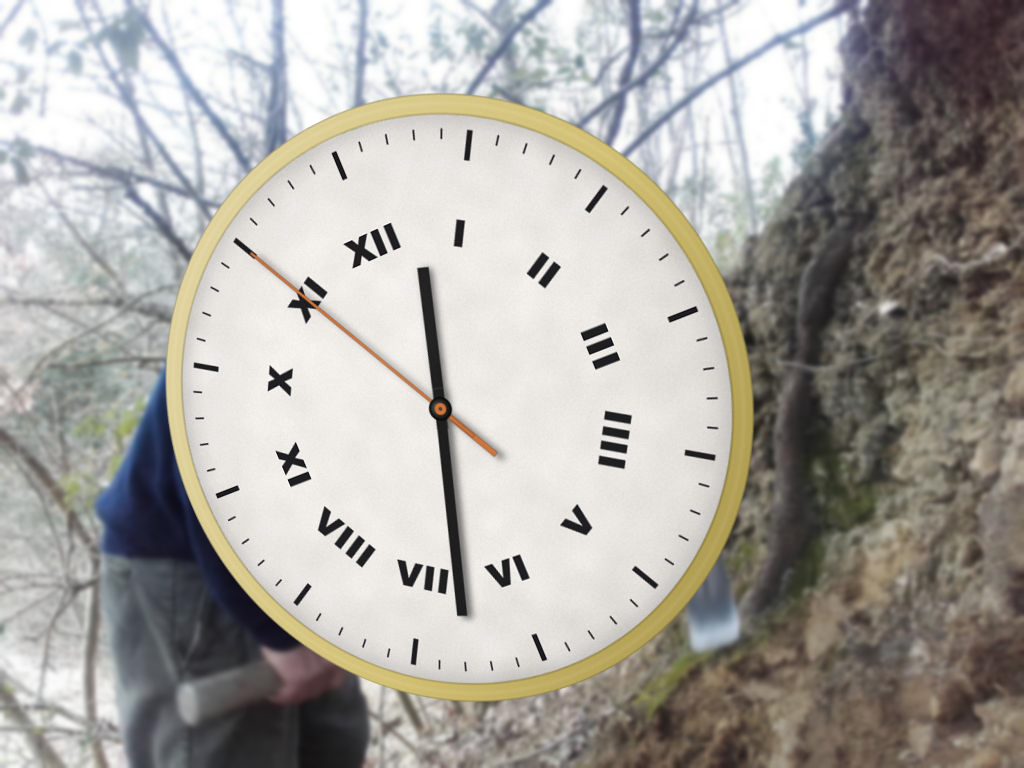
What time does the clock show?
12:32:55
